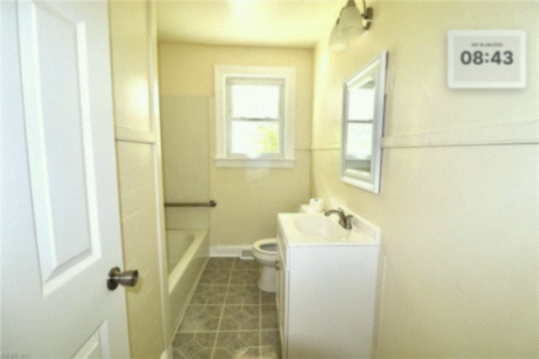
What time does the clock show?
8:43
